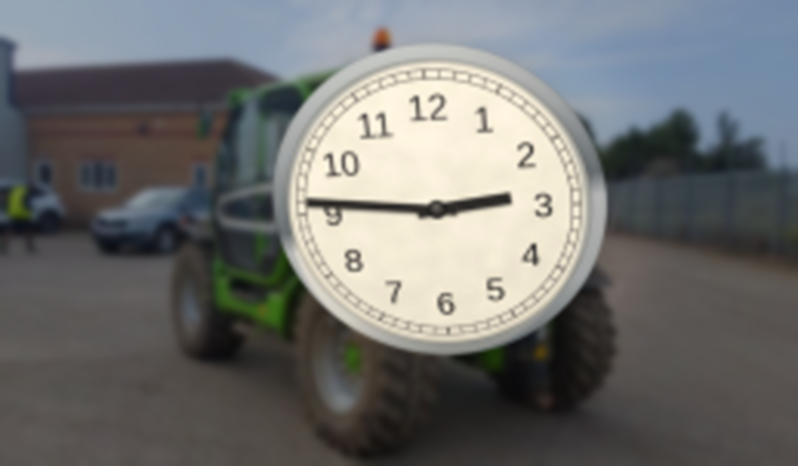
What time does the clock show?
2:46
